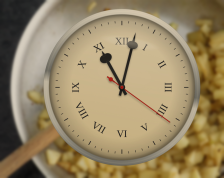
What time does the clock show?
11:02:21
